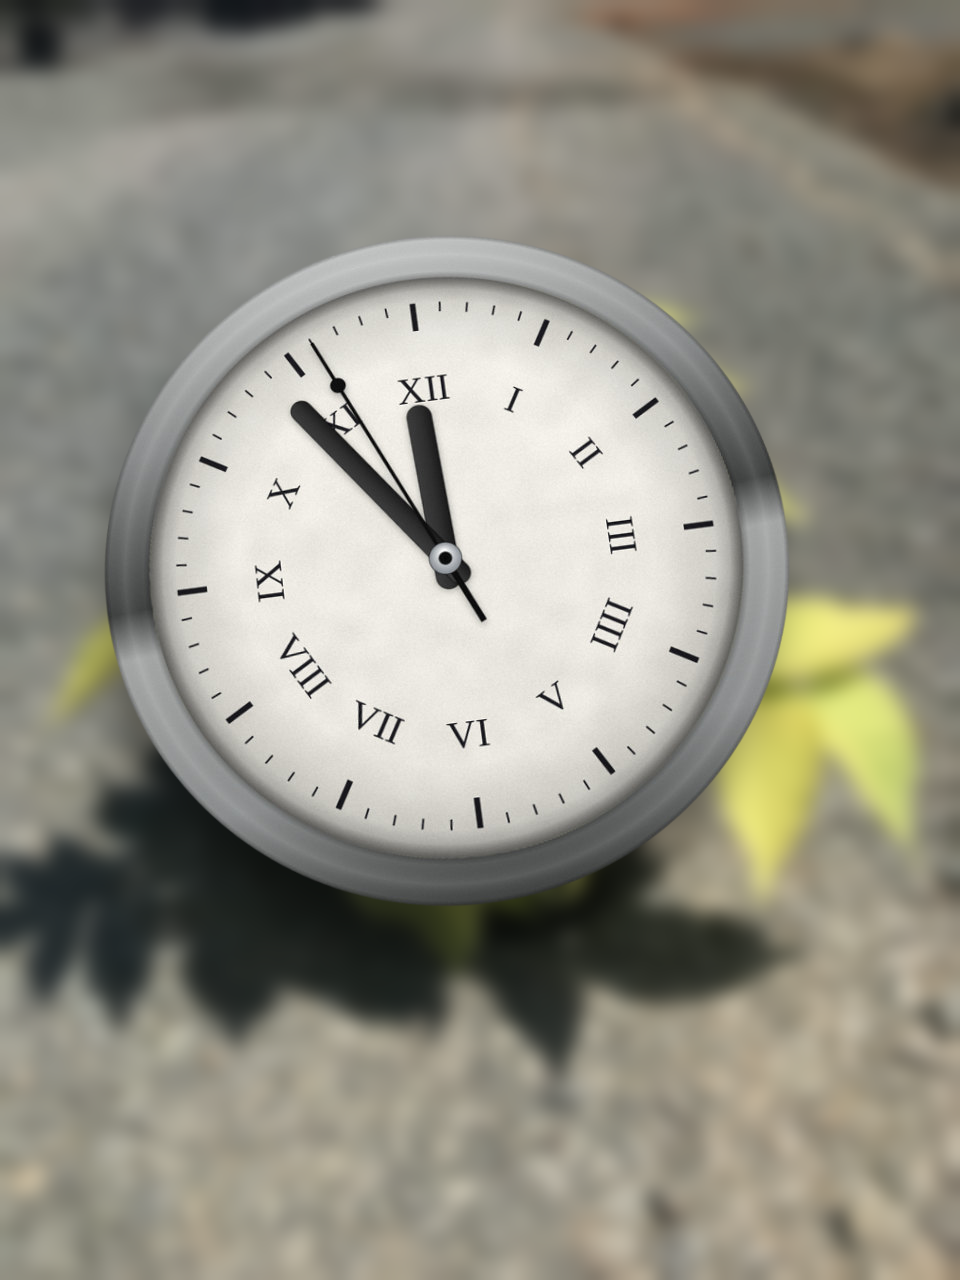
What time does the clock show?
11:53:56
